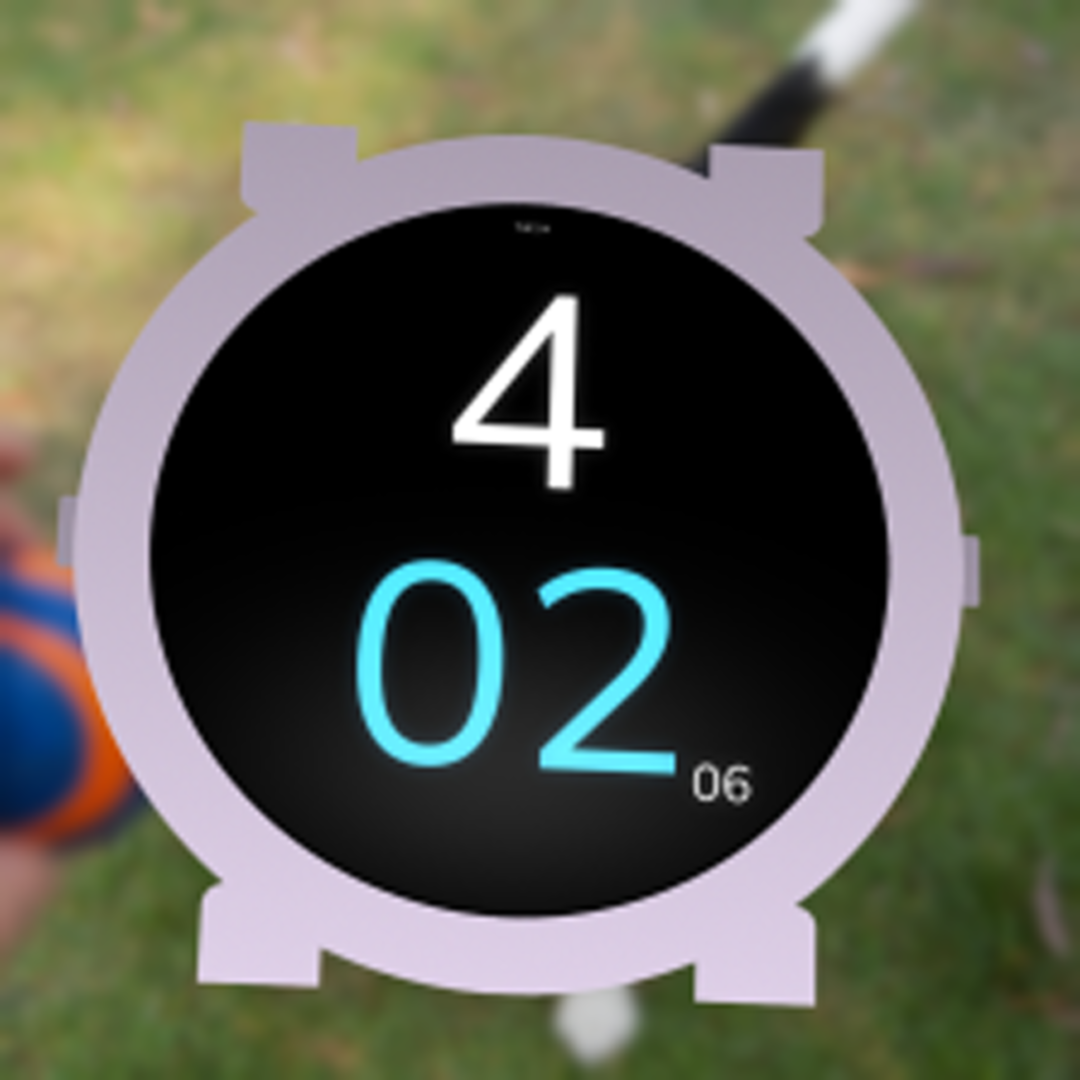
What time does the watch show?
4:02:06
